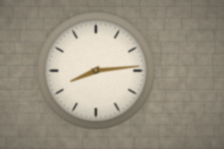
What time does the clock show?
8:14
